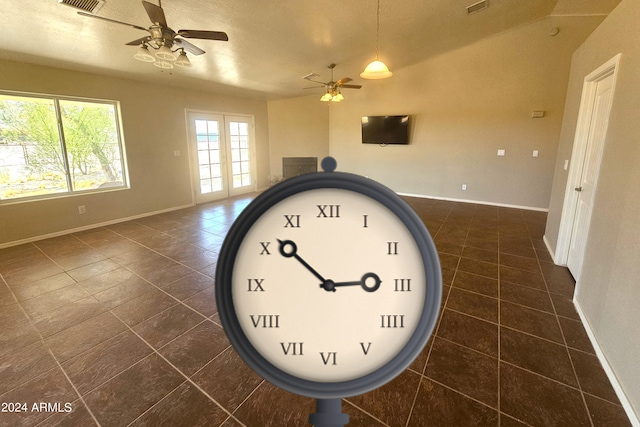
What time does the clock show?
2:52
